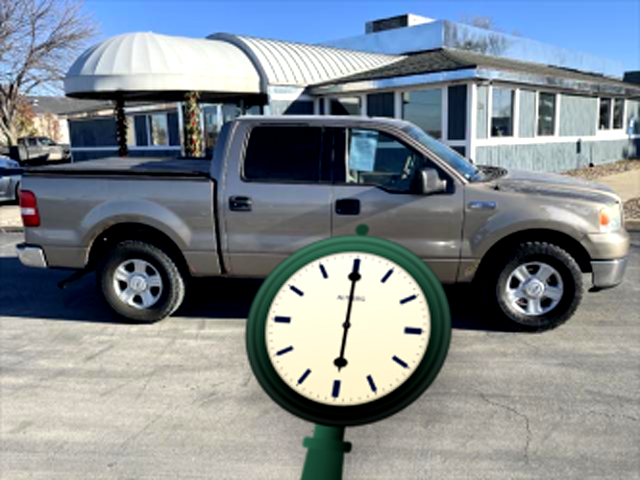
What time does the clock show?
6:00
